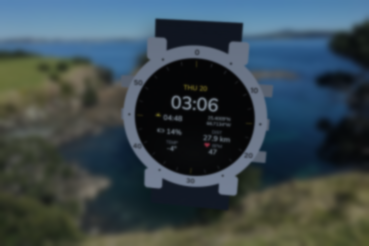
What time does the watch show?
3:06
